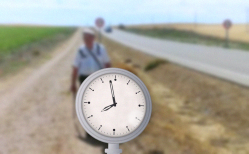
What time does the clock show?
7:58
